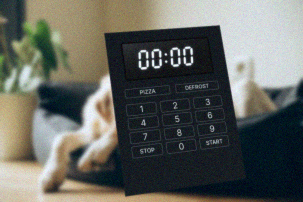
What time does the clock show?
0:00
